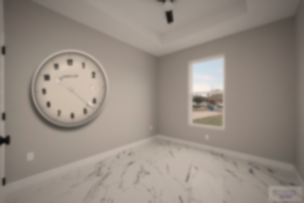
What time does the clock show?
10:22
